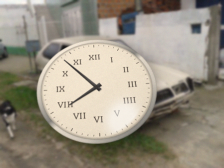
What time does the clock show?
7:53
